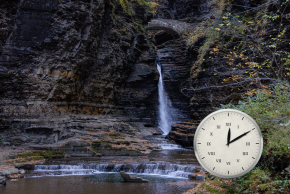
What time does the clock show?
12:10
